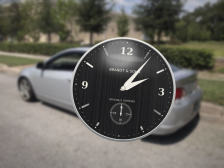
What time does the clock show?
2:06
